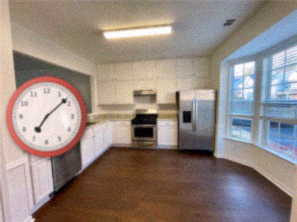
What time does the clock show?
7:08
